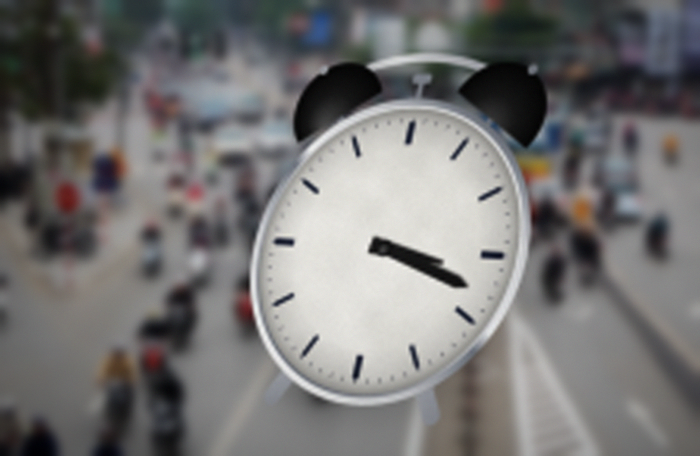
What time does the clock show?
3:18
